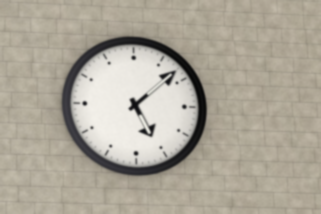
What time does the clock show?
5:08
